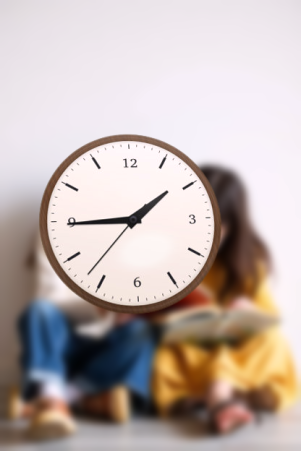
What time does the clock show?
1:44:37
